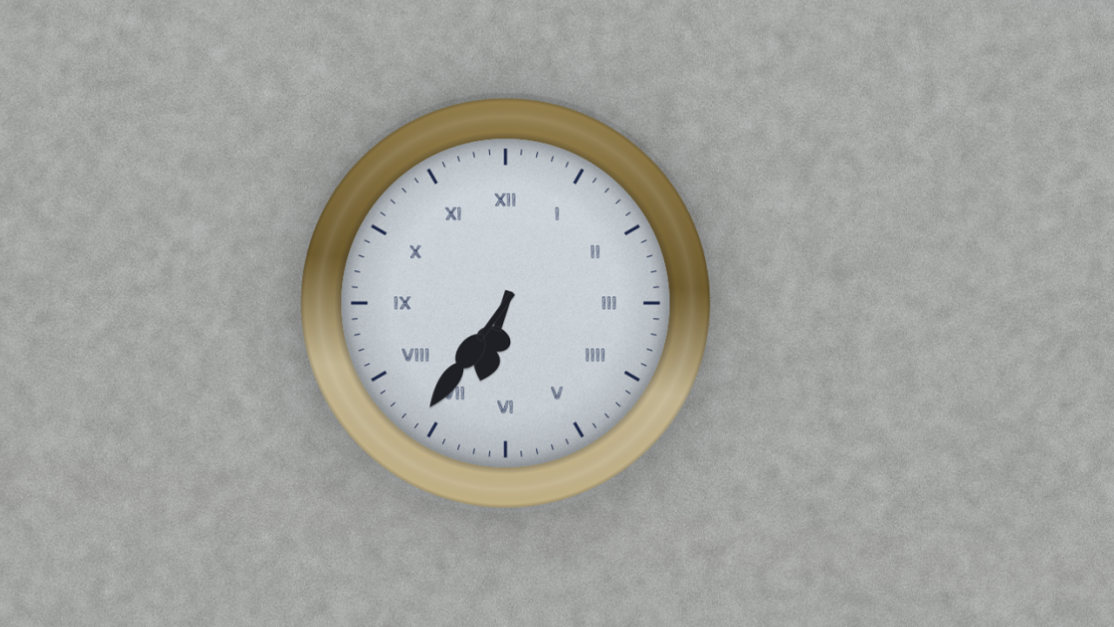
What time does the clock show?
6:36
